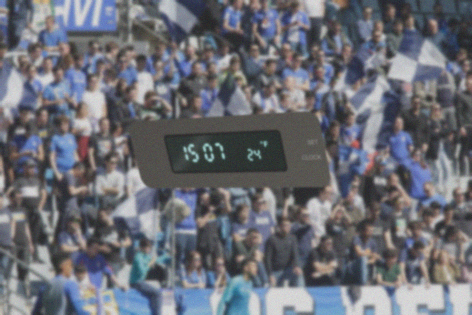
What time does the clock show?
15:07
